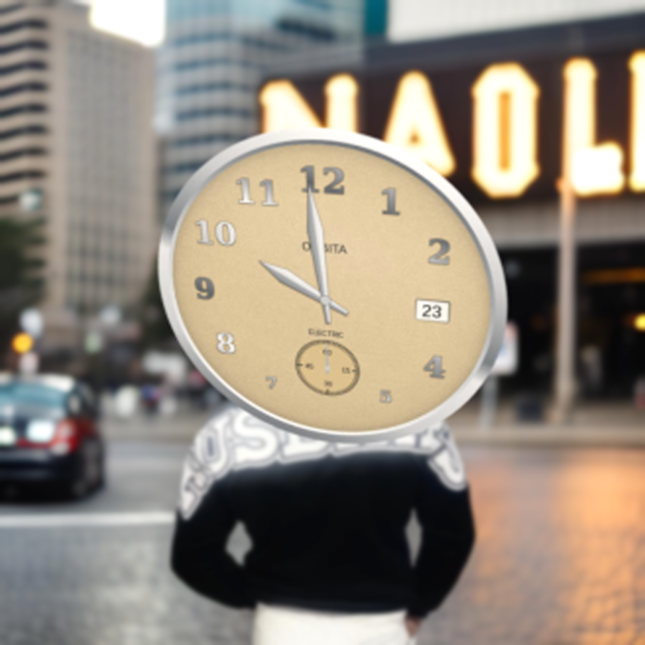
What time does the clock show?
9:59
